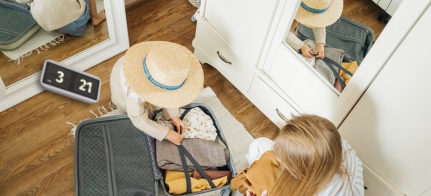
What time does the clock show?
3:21
